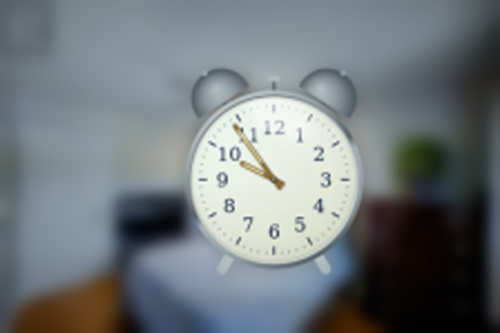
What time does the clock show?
9:54
